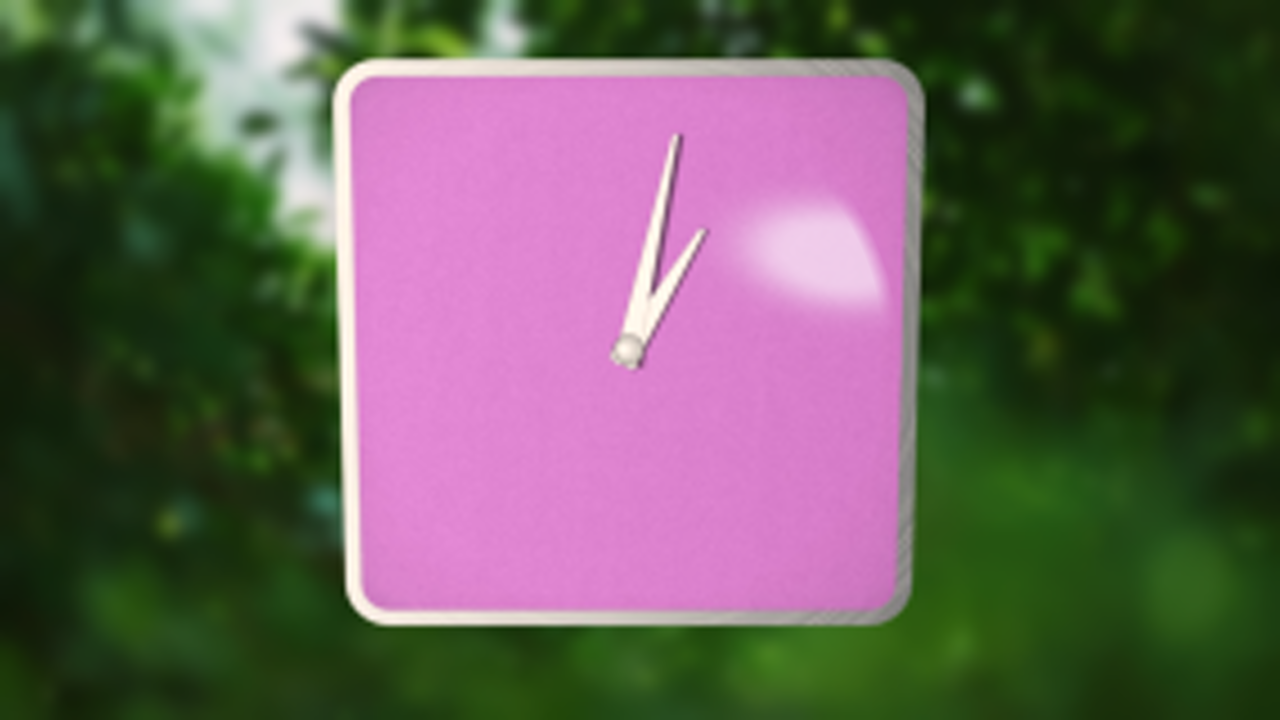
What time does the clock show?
1:02
